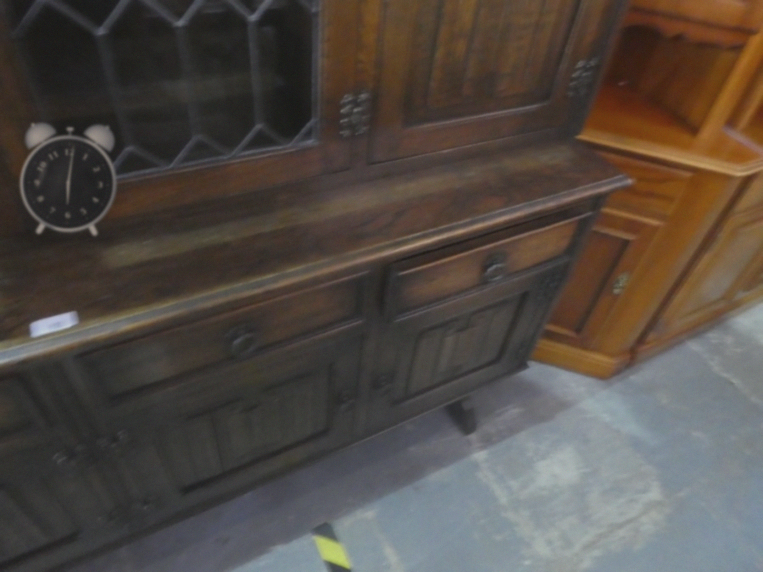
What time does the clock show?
6:01
